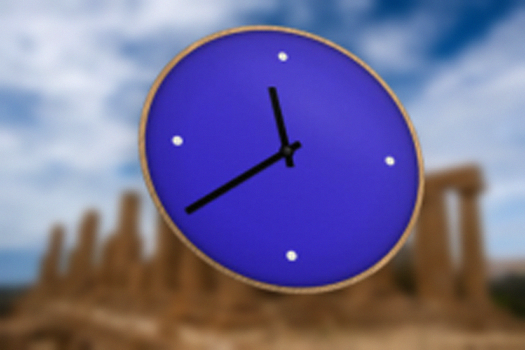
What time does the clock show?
11:39
